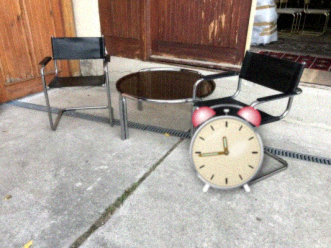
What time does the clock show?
11:44
